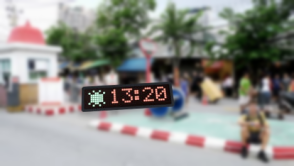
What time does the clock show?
13:20
